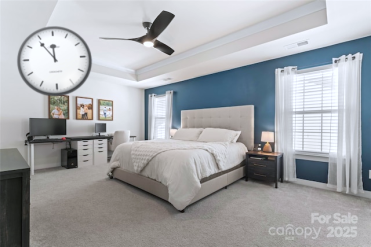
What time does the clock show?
11:54
